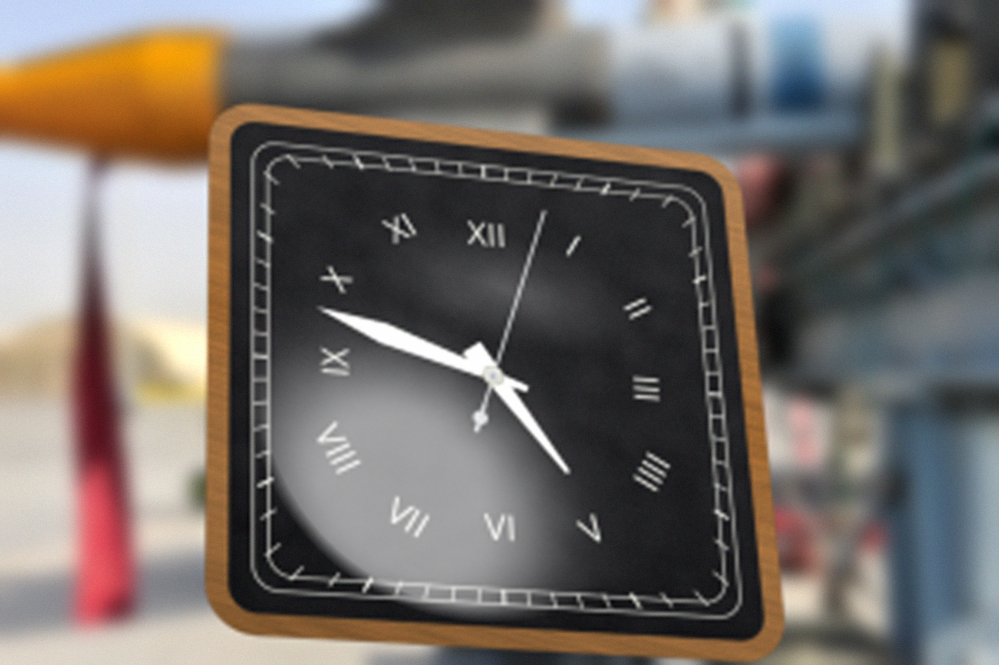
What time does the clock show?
4:48:03
